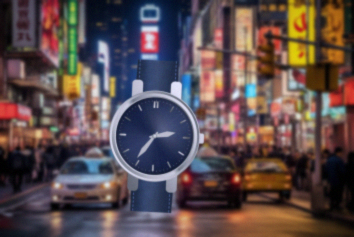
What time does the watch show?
2:36
